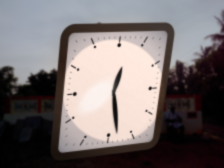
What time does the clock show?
12:28
